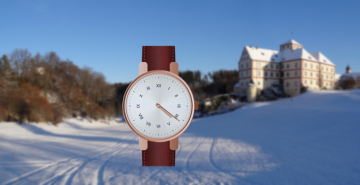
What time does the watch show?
4:21
